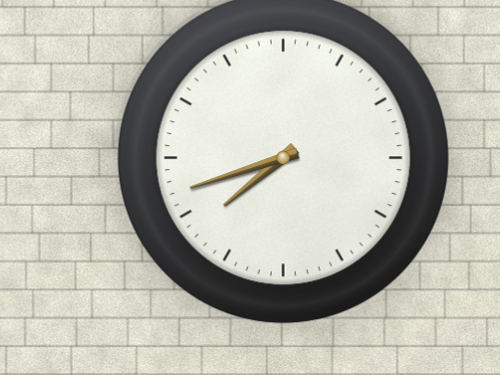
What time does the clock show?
7:42
